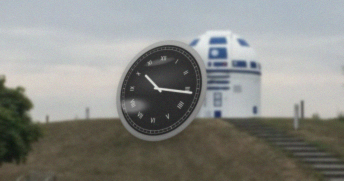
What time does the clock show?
10:16
